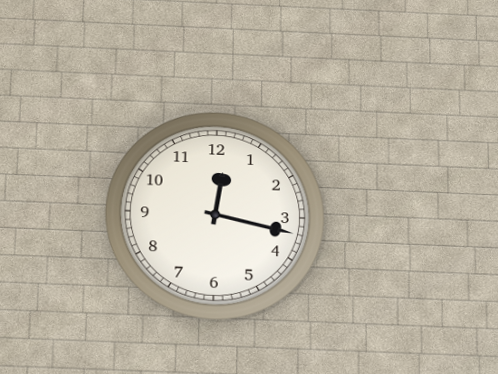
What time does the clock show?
12:17
